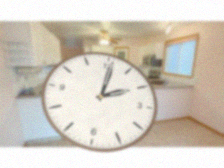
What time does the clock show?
2:01
